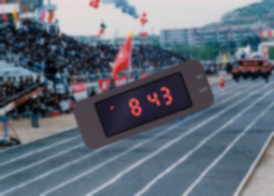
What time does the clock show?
8:43
